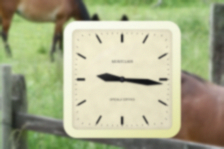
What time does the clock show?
9:16
